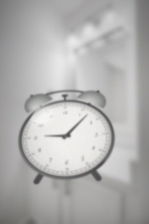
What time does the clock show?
9:07
